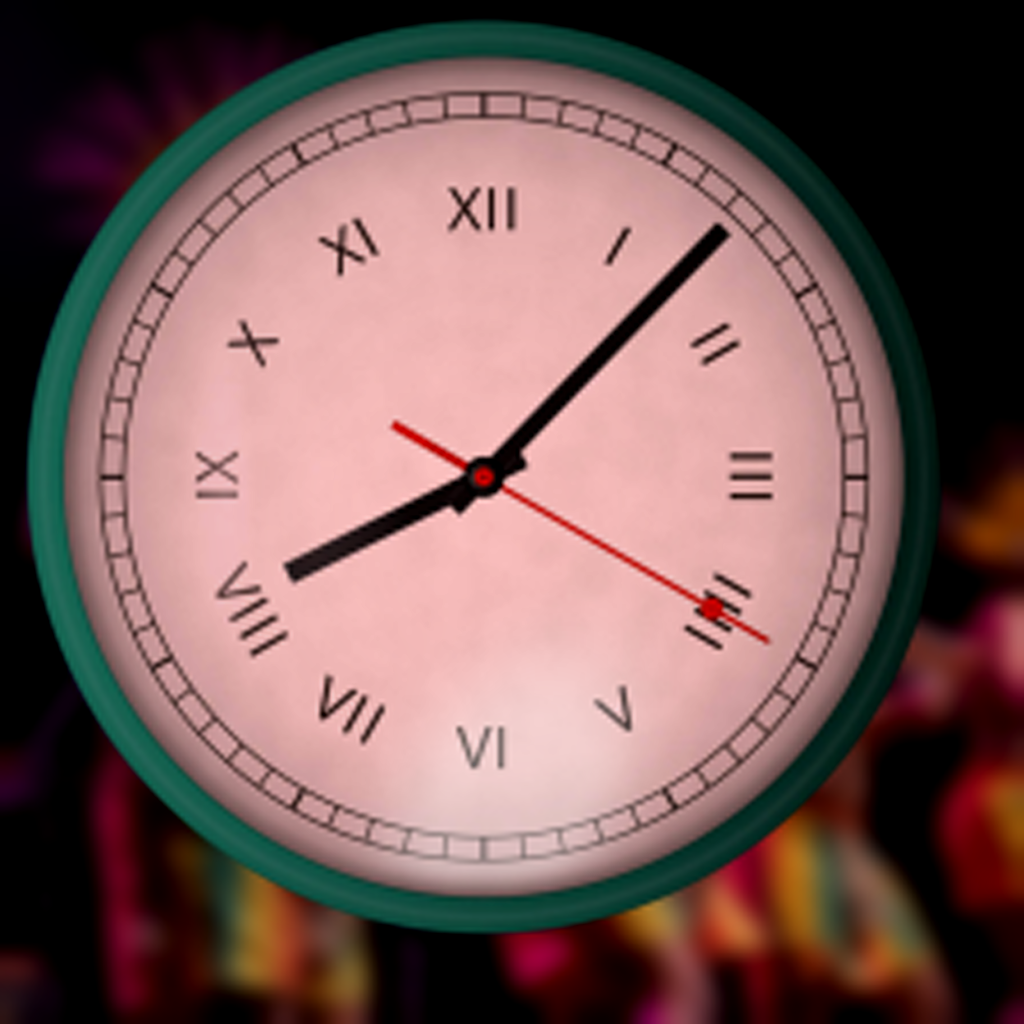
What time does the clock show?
8:07:20
